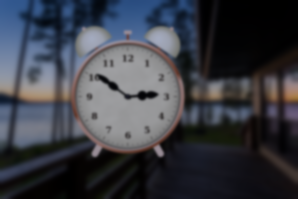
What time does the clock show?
2:51
